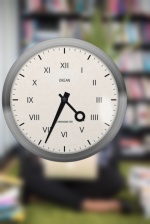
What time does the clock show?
4:34
